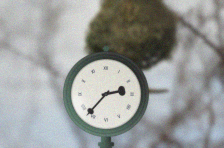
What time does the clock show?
2:37
